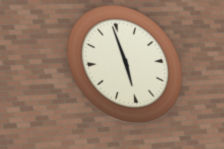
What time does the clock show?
5:59
